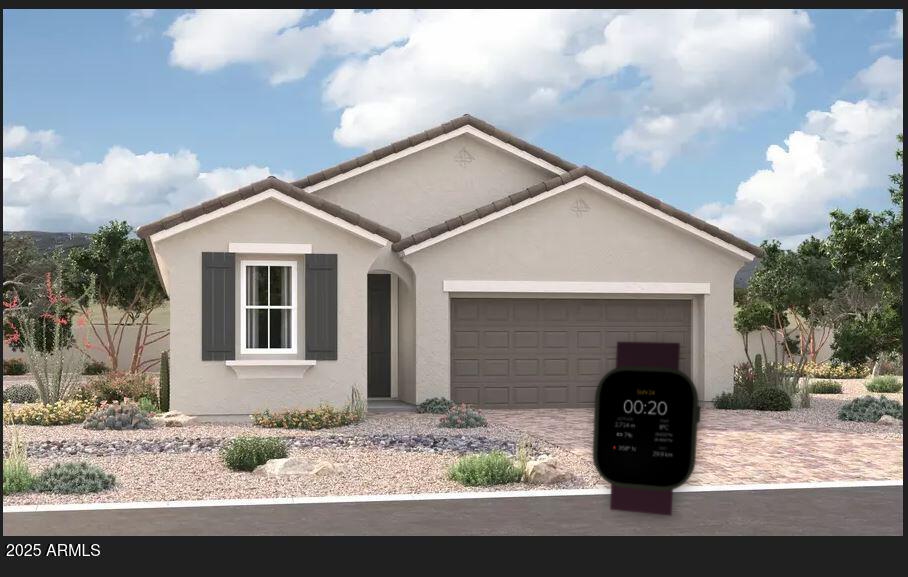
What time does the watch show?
0:20
